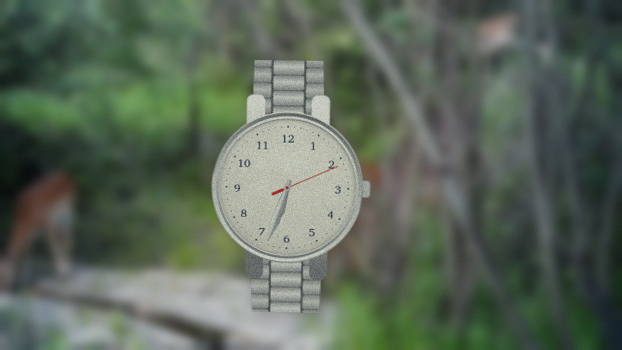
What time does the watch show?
6:33:11
